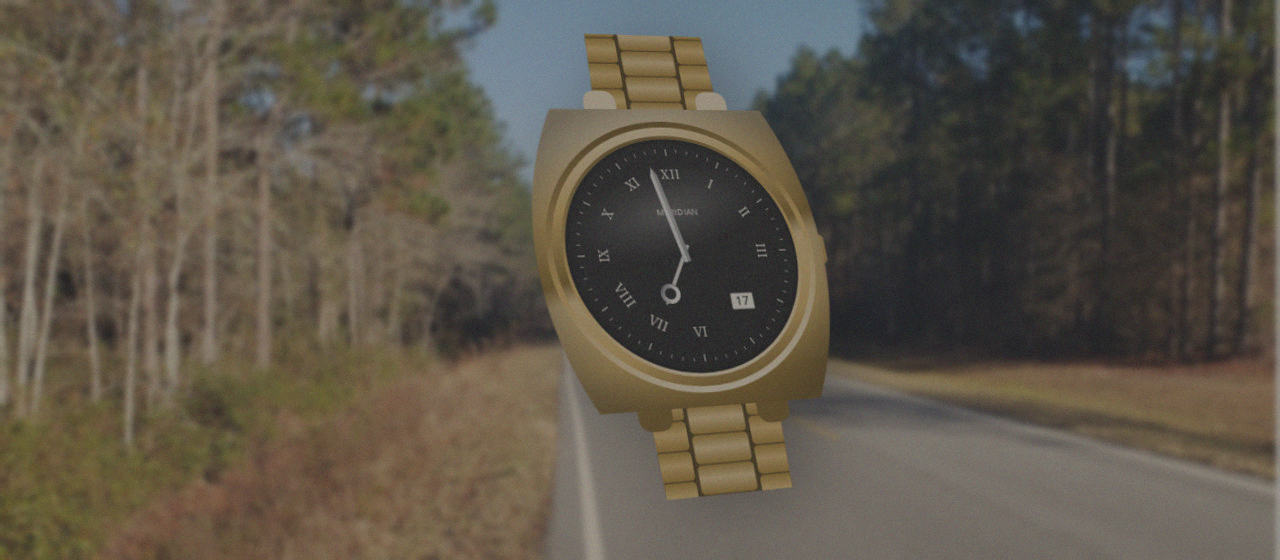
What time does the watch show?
6:58
